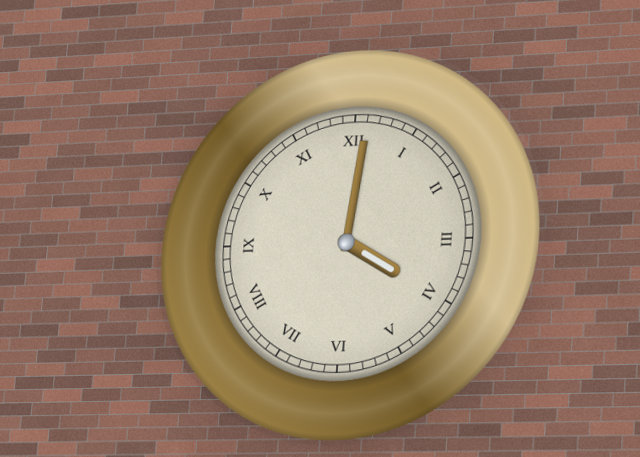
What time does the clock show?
4:01
